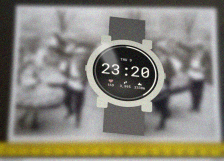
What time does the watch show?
23:20
